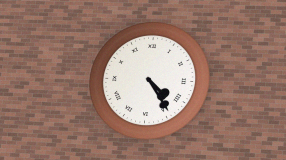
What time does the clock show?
4:24
